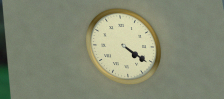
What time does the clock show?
4:21
